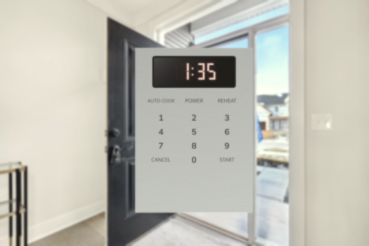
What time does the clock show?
1:35
